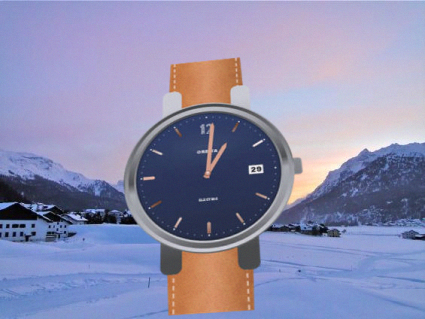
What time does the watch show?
1:01
